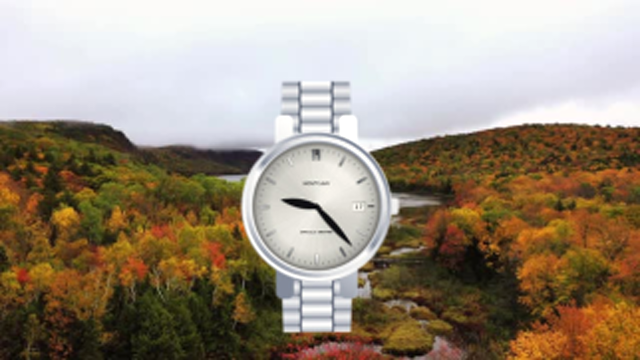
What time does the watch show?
9:23
